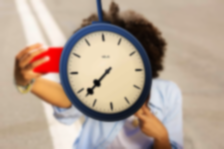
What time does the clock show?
7:38
